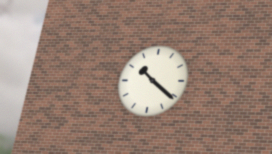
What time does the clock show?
10:21
